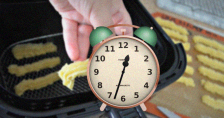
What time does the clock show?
12:33
